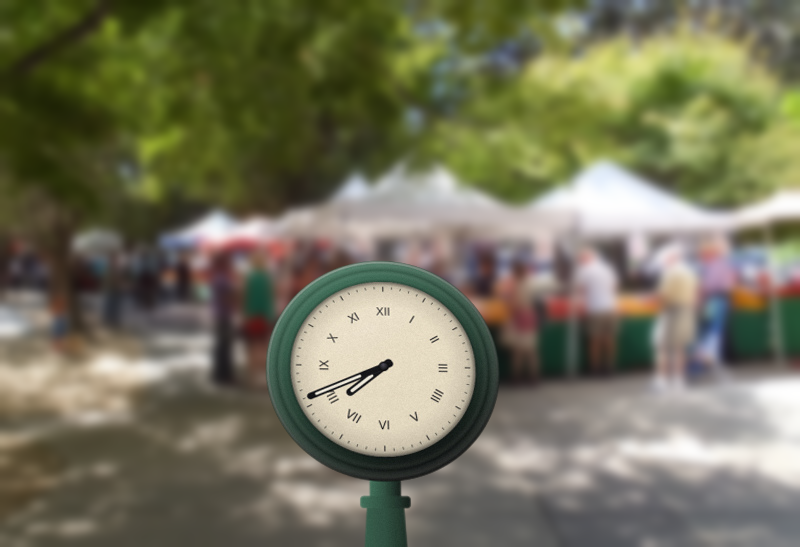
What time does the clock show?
7:41
